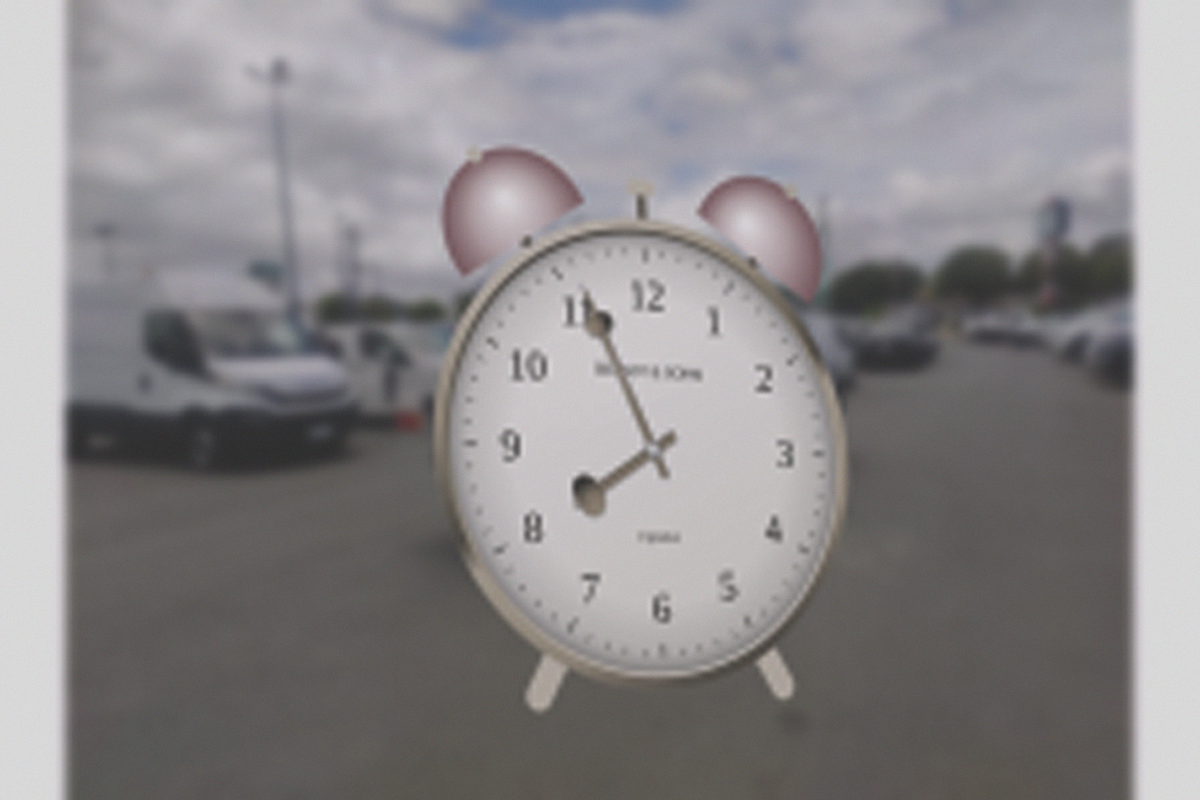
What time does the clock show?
7:56
